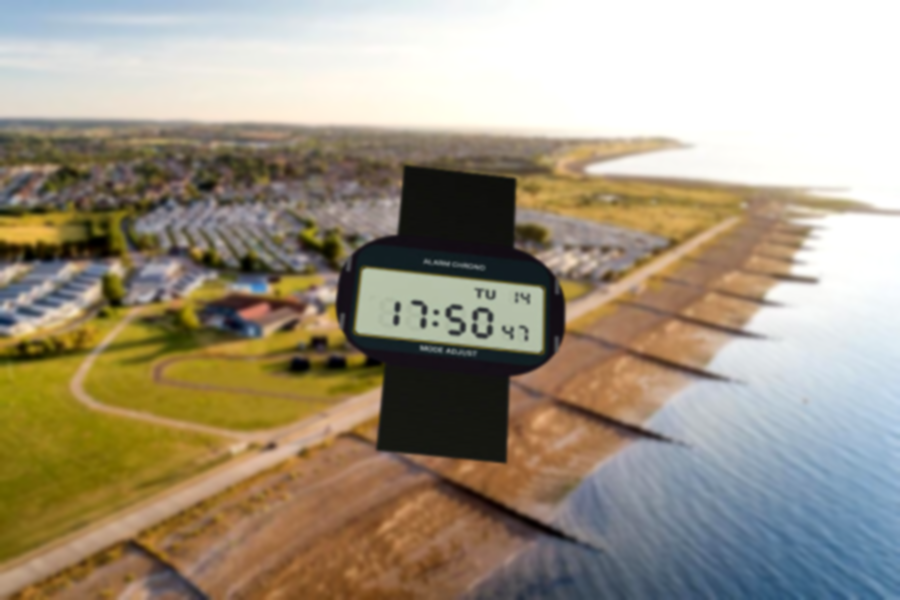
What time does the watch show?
17:50:47
